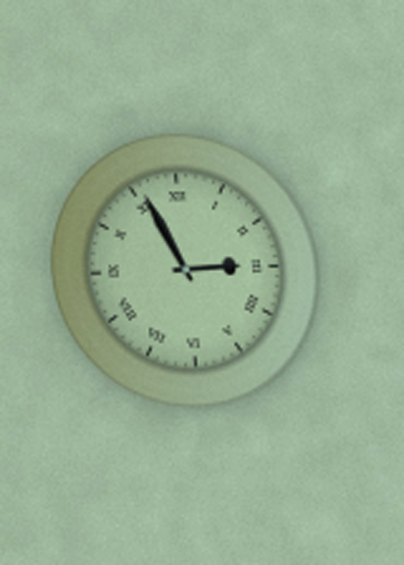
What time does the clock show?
2:56
